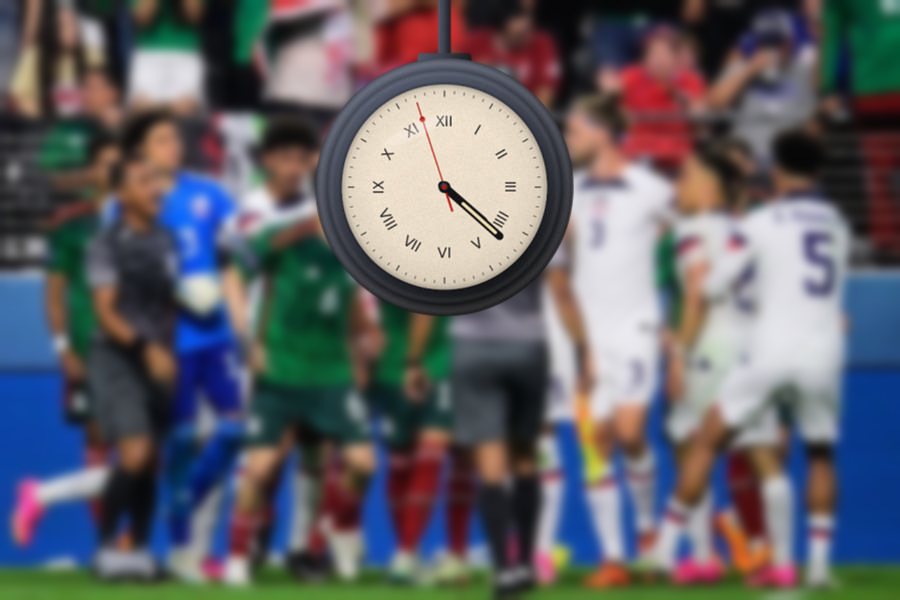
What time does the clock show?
4:21:57
